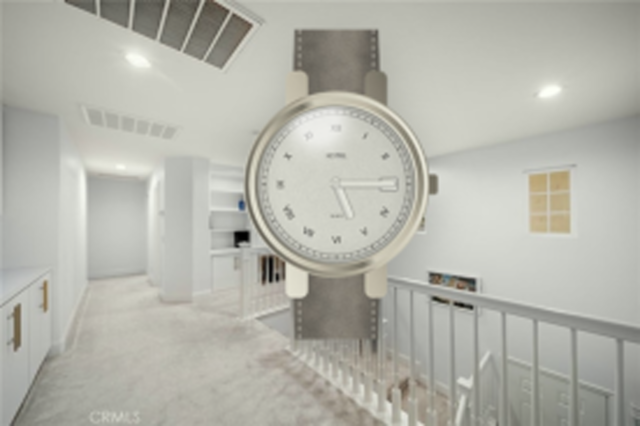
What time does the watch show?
5:15
